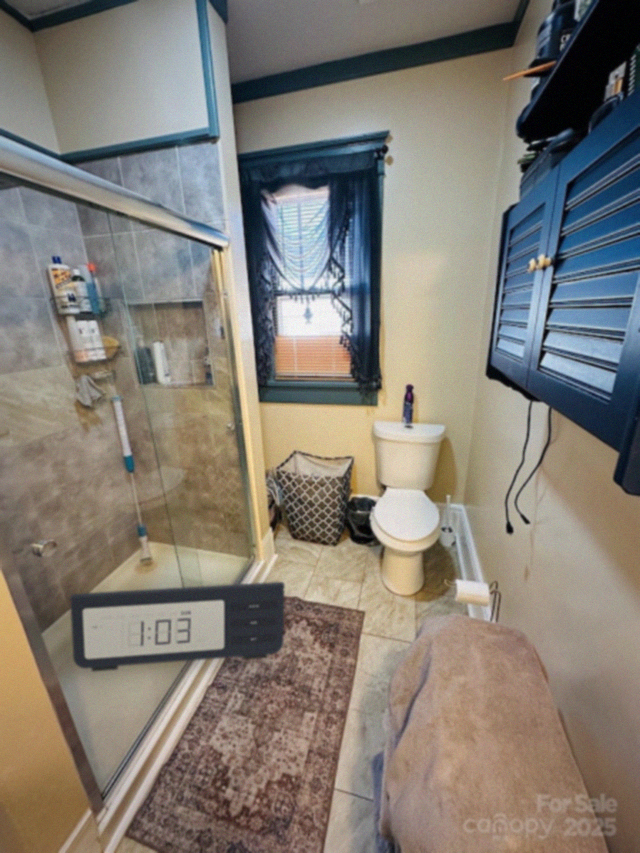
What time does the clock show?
1:03
